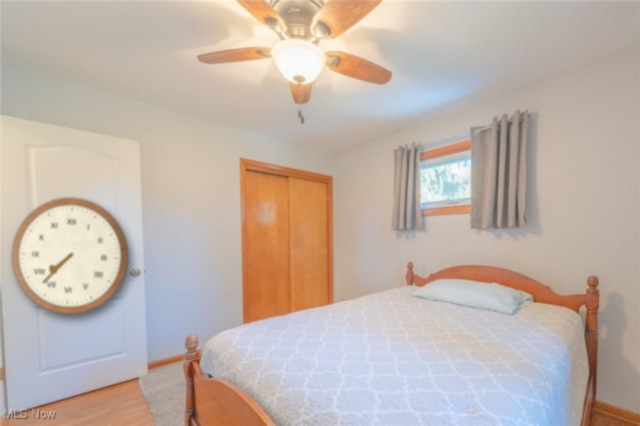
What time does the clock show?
7:37
